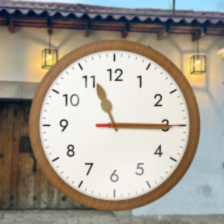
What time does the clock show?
11:15:15
